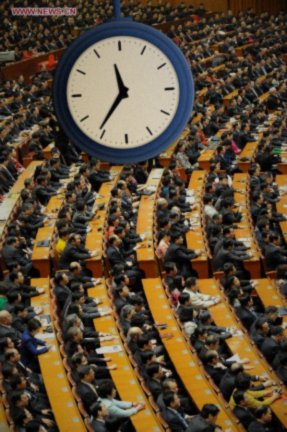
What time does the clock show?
11:36
